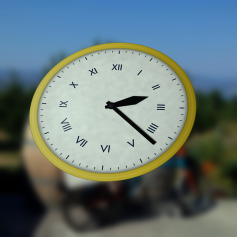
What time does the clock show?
2:22
